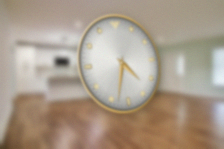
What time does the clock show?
4:33
